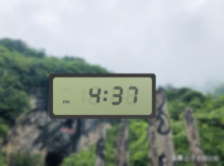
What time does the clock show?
4:37
